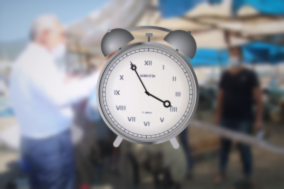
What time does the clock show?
3:55
